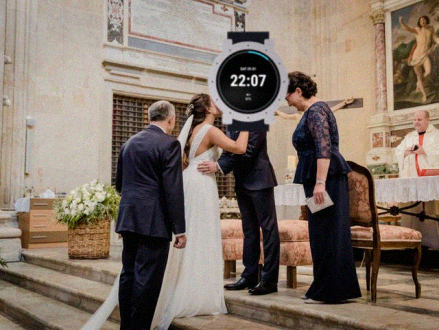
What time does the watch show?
22:07
